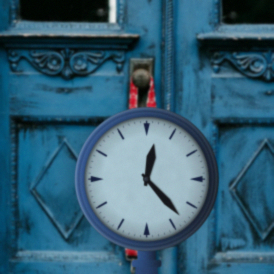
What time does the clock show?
12:23
